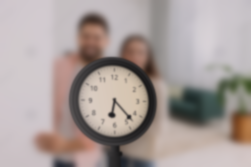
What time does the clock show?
6:23
